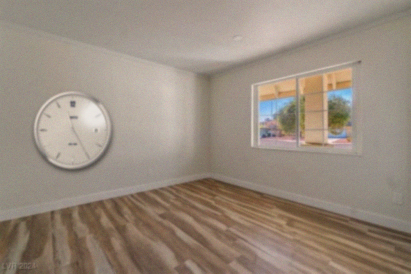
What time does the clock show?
11:25
